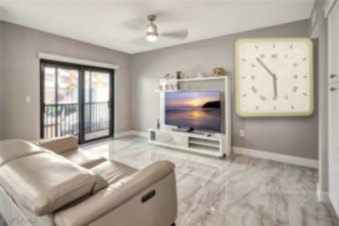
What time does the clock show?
5:53
